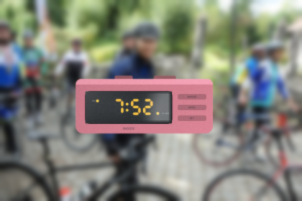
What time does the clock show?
7:52
